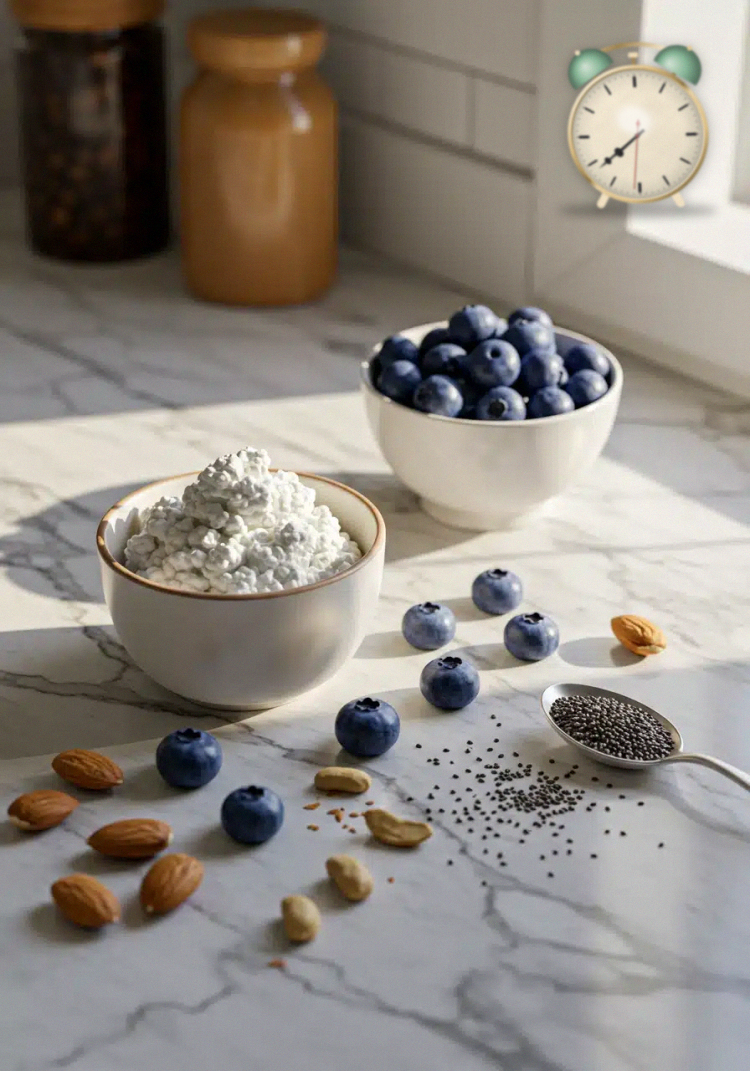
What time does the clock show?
7:38:31
